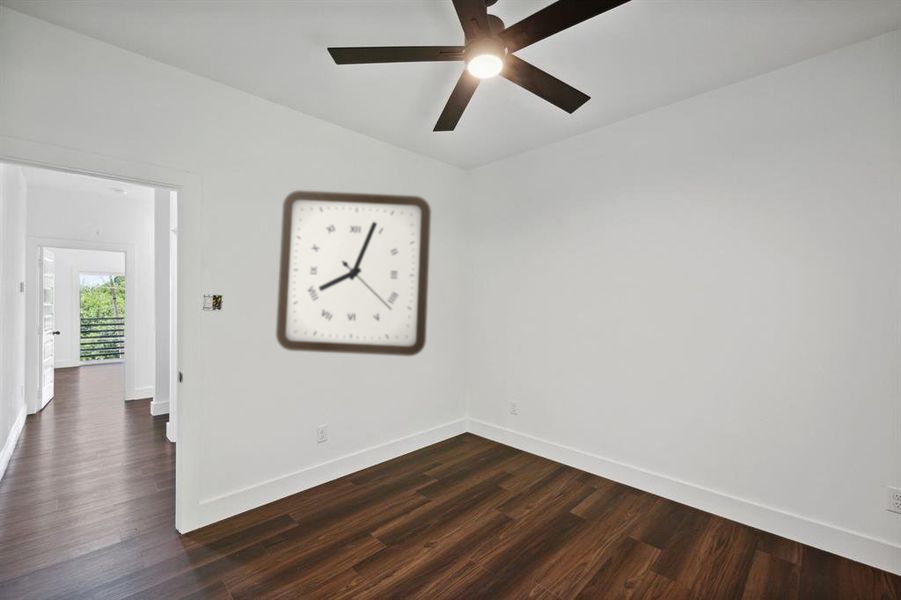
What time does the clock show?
8:03:22
